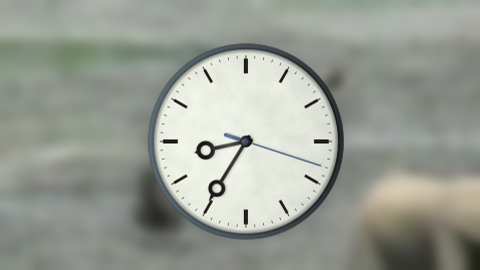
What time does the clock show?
8:35:18
